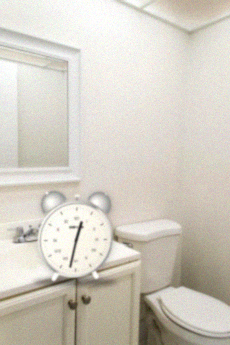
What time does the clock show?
12:32
